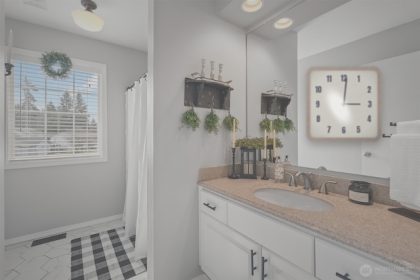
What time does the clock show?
3:01
